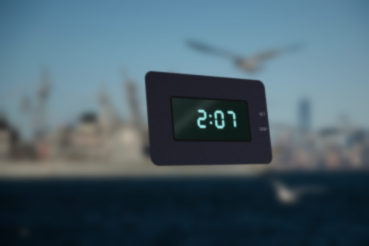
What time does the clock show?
2:07
